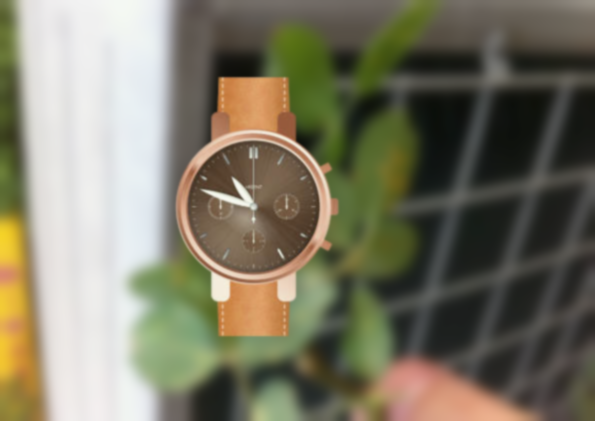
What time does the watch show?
10:48
